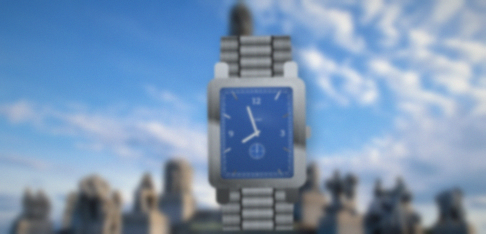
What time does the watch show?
7:57
